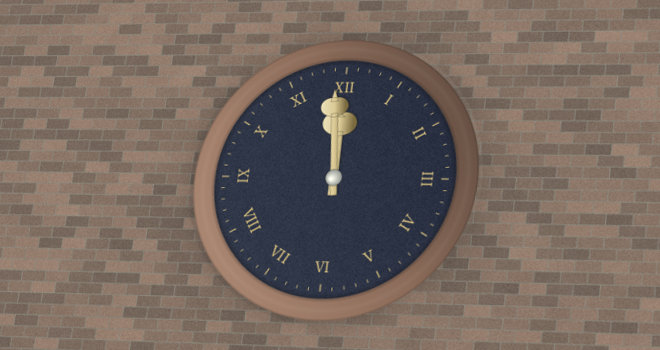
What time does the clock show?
11:59
